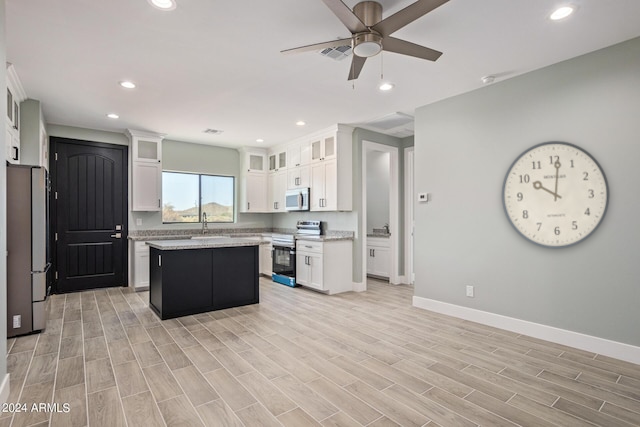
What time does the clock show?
10:01
